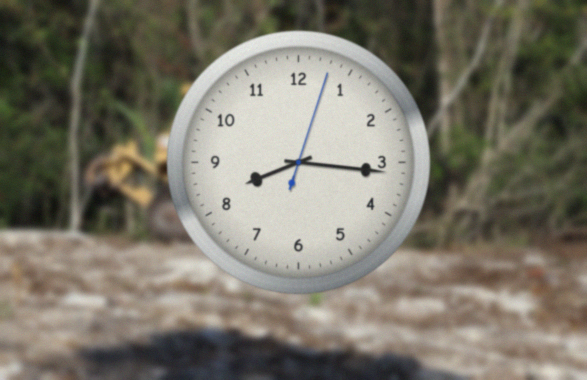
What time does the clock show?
8:16:03
